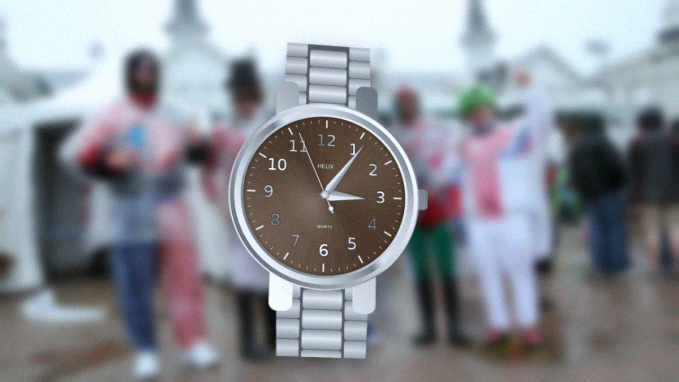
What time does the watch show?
3:05:56
